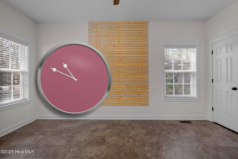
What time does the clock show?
10:49
